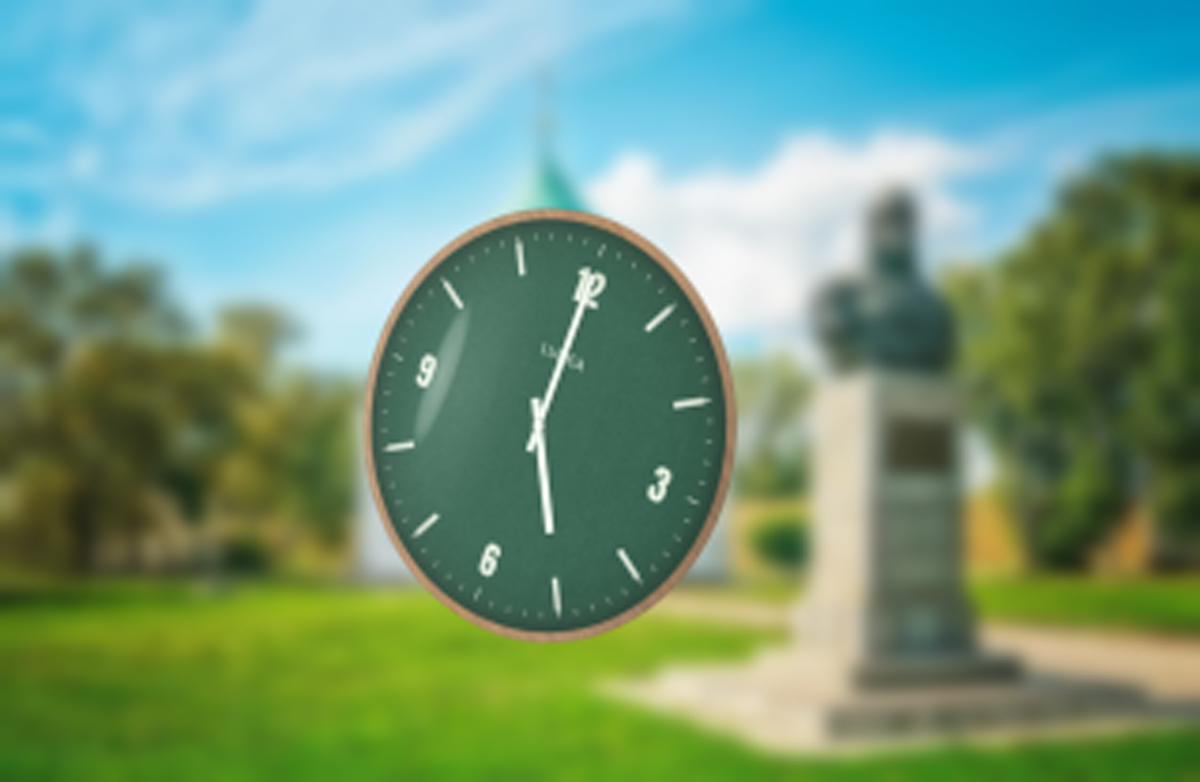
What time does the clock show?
5:00
